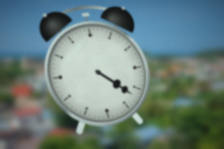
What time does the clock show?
4:22
